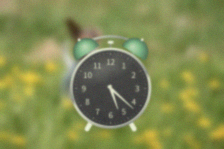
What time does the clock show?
5:22
